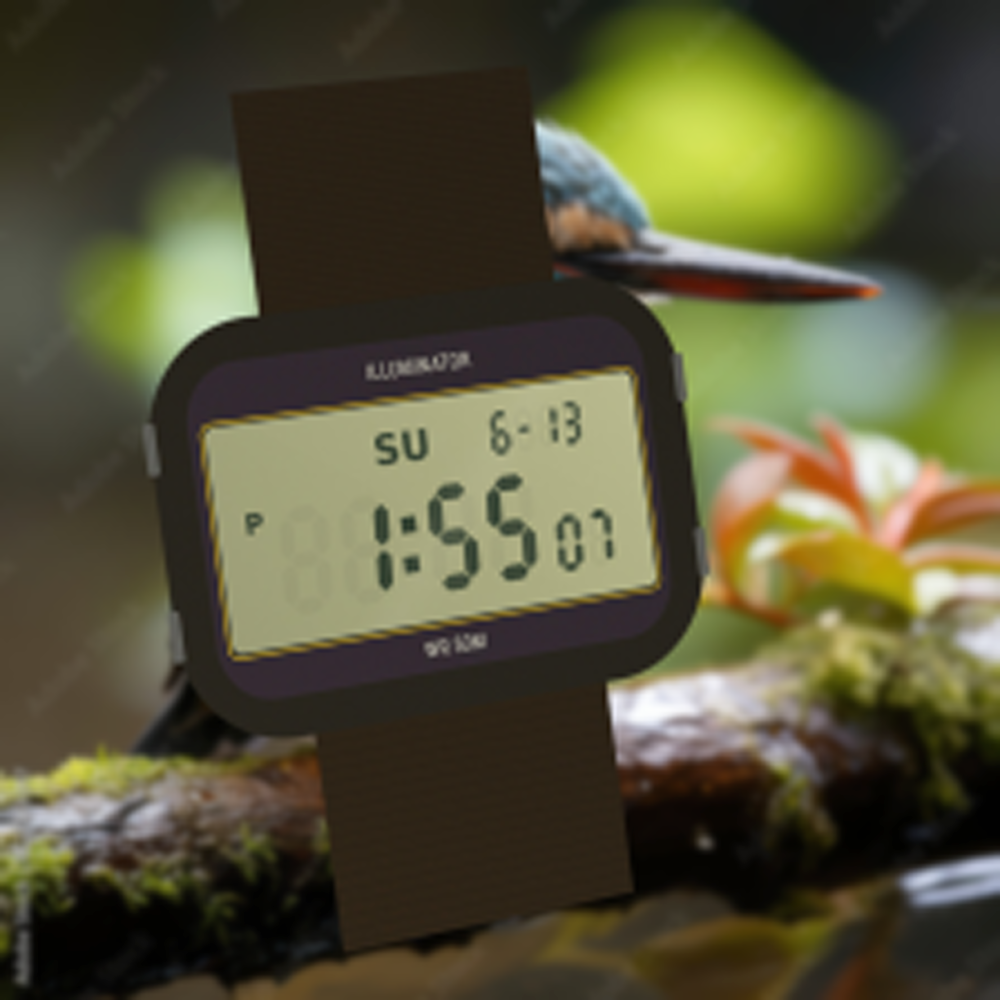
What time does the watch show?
1:55:07
